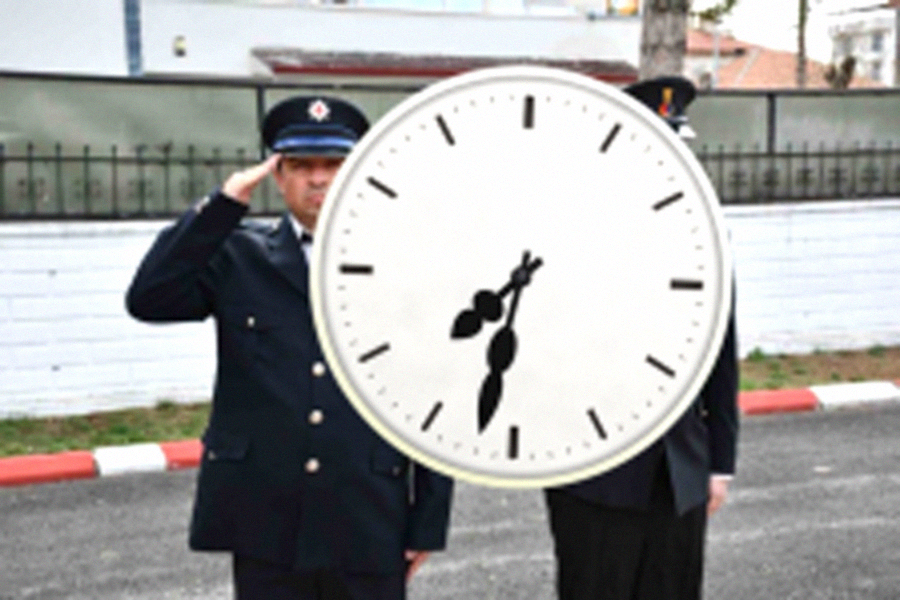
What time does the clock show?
7:32
